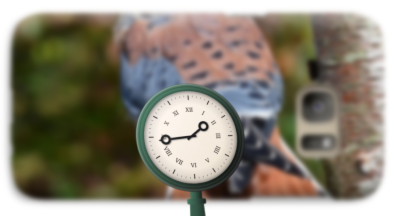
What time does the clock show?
1:44
